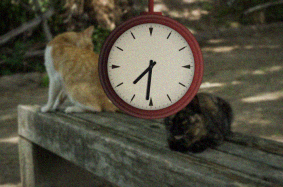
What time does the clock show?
7:31
